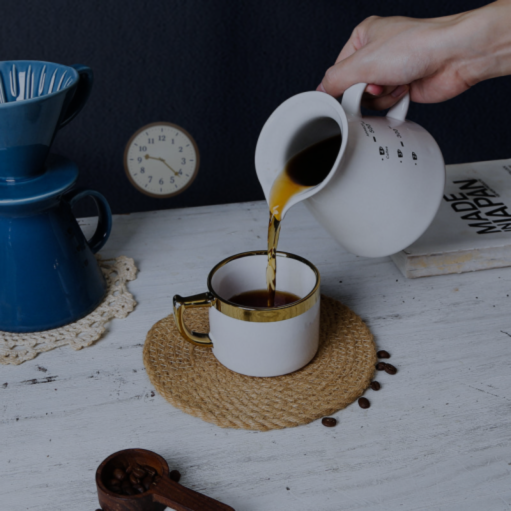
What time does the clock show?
9:22
